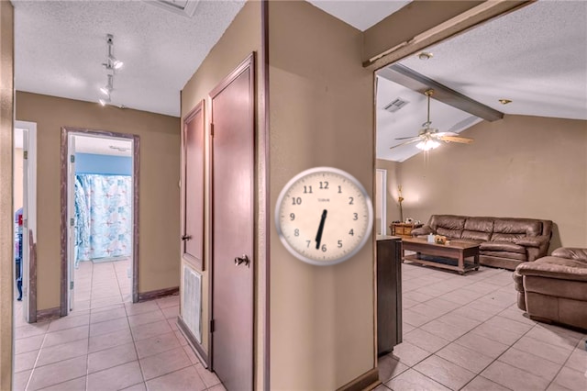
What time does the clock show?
6:32
